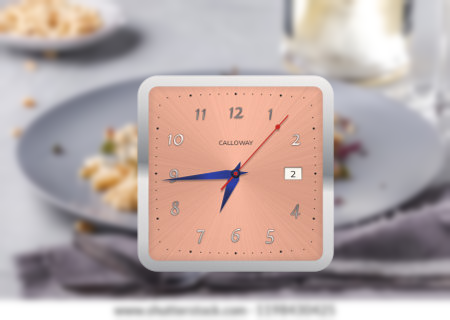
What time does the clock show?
6:44:07
